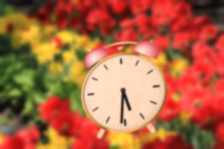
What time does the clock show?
5:31
